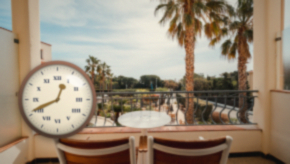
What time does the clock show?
12:41
